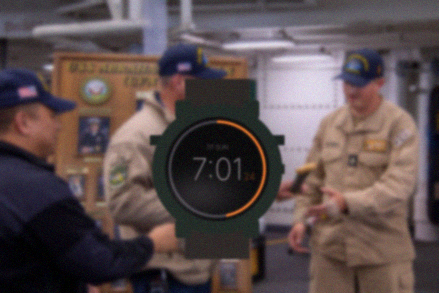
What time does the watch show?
7:01
